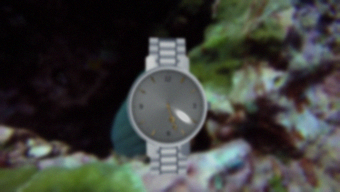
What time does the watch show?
5:27
